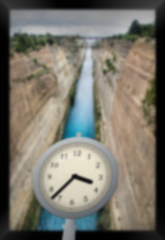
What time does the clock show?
3:37
